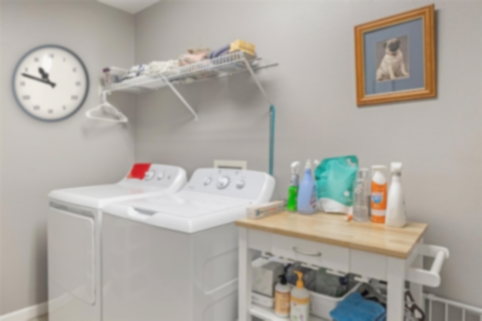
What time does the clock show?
10:48
